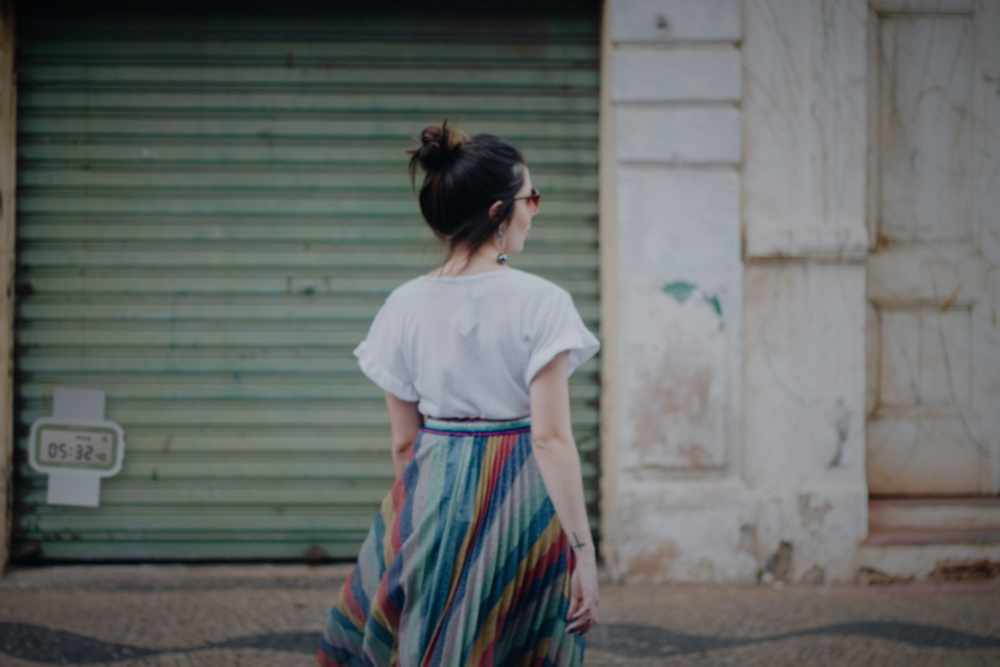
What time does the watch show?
5:32
